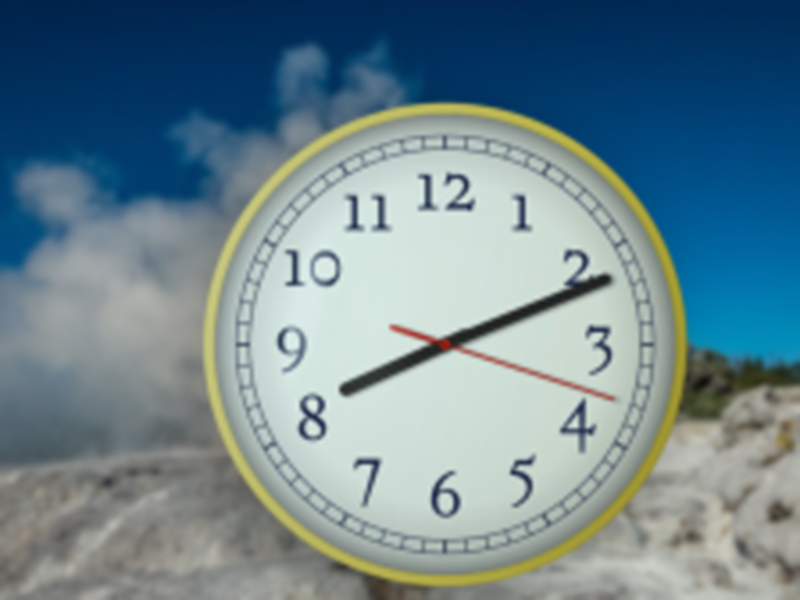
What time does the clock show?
8:11:18
